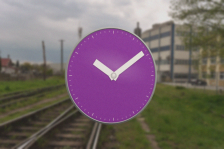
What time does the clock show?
10:09
